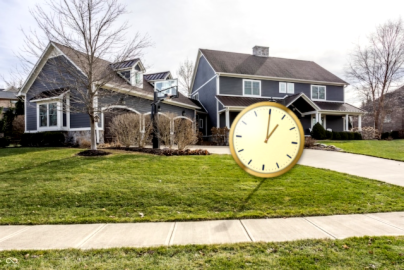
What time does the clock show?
1:00
